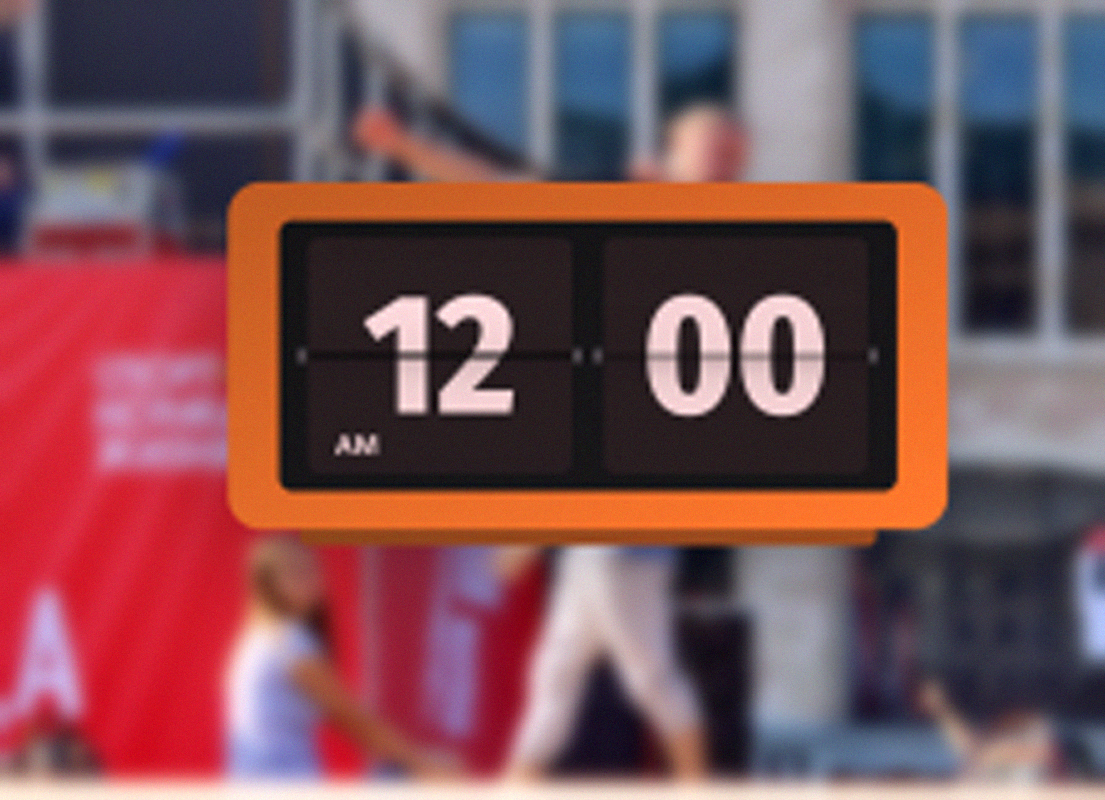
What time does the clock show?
12:00
